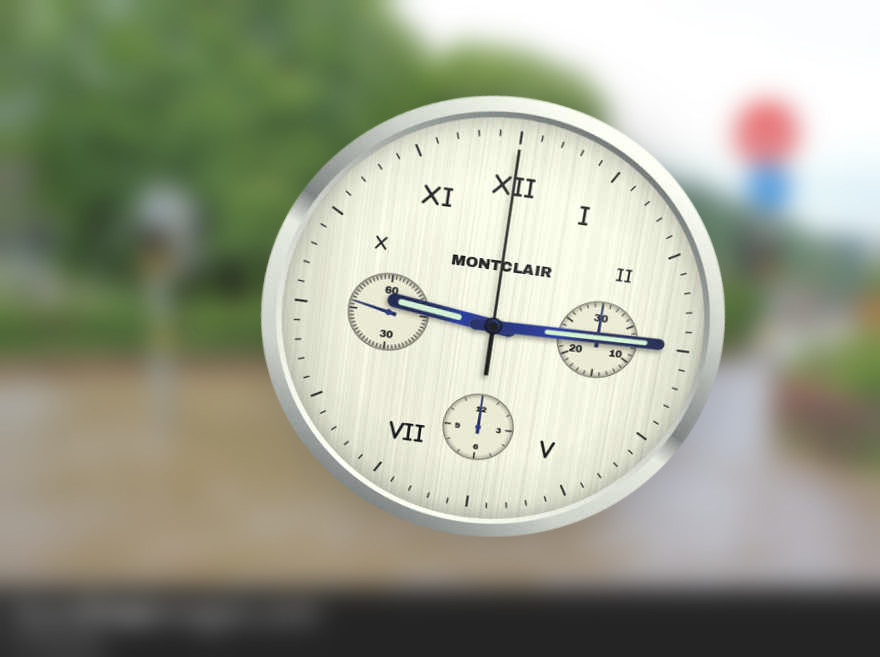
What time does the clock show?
9:14:47
